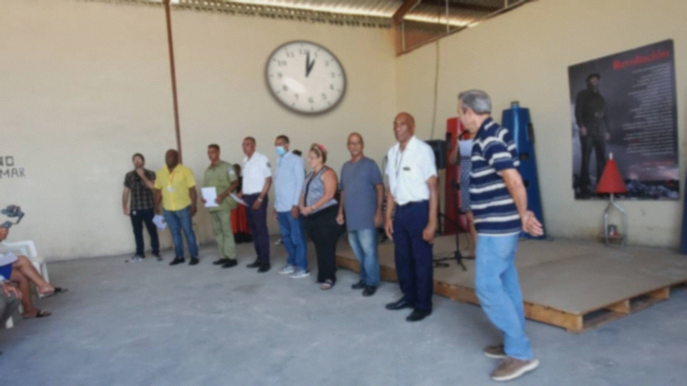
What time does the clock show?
1:02
